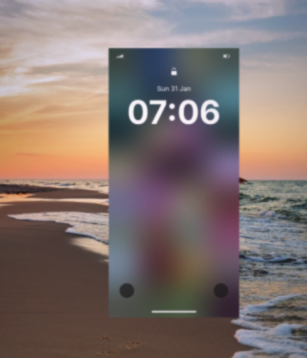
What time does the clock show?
7:06
